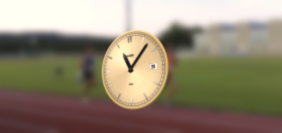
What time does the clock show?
11:07
